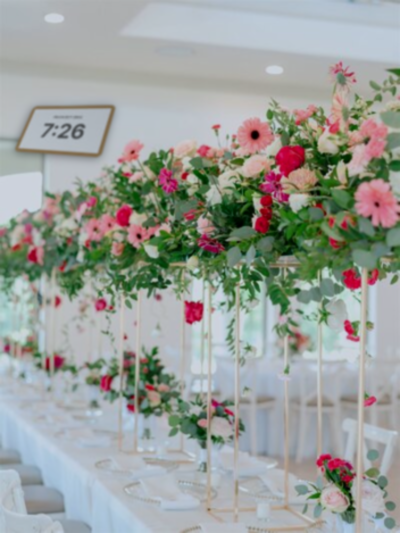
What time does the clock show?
7:26
